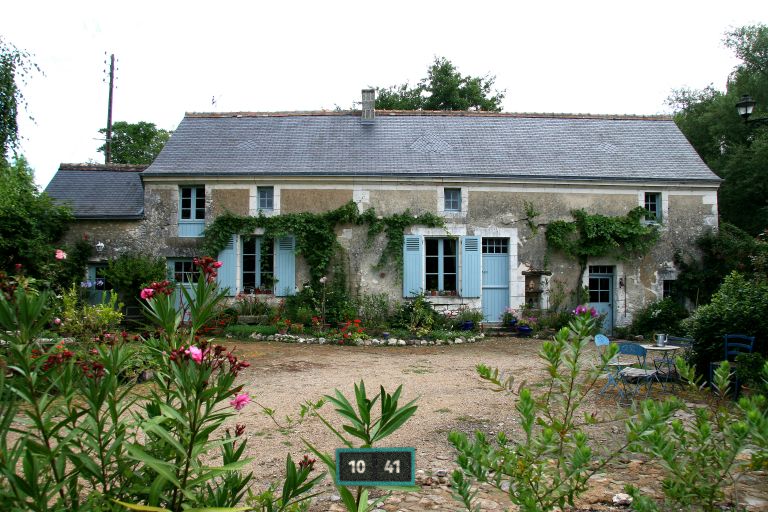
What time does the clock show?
10:41
